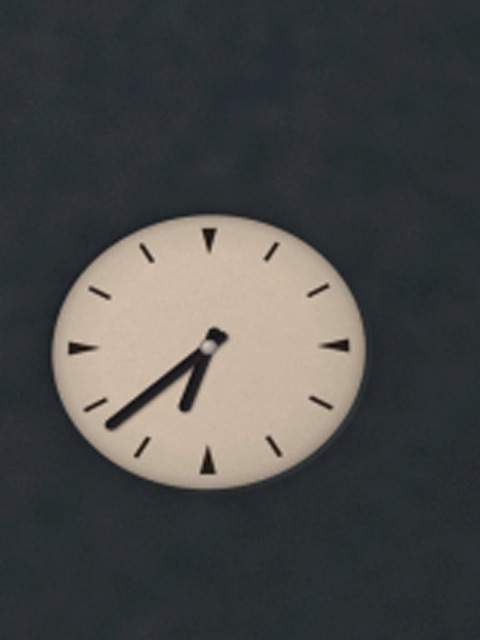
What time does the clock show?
6:38
